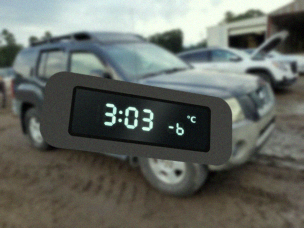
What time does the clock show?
3:03
